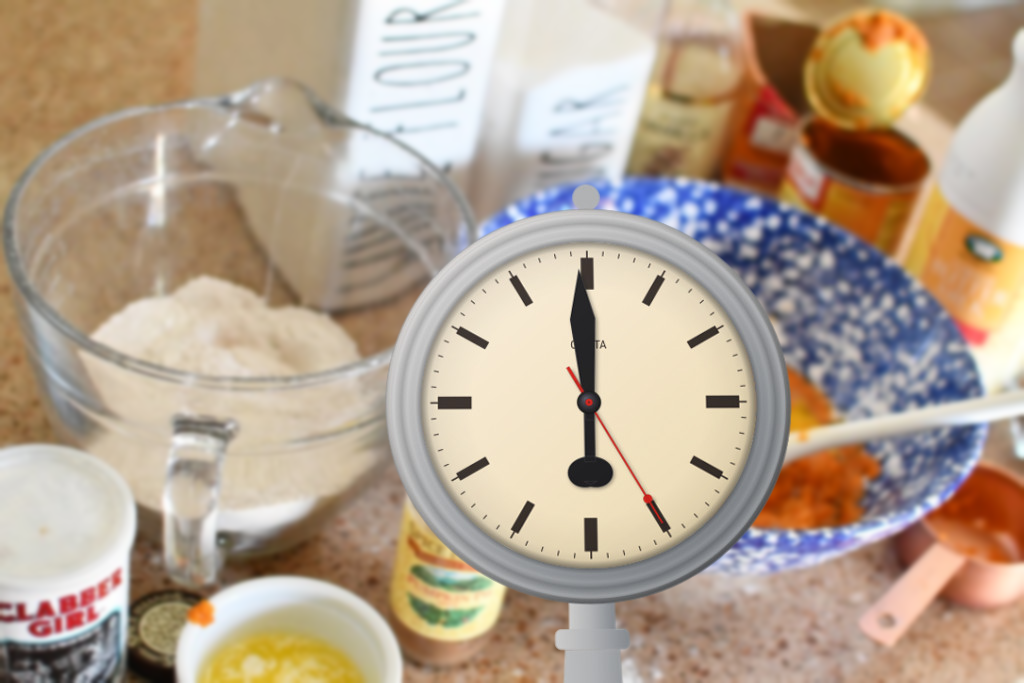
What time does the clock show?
5:59:25
